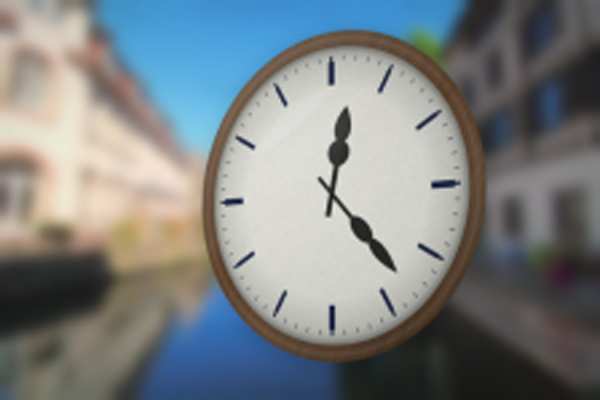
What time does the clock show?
12:23
